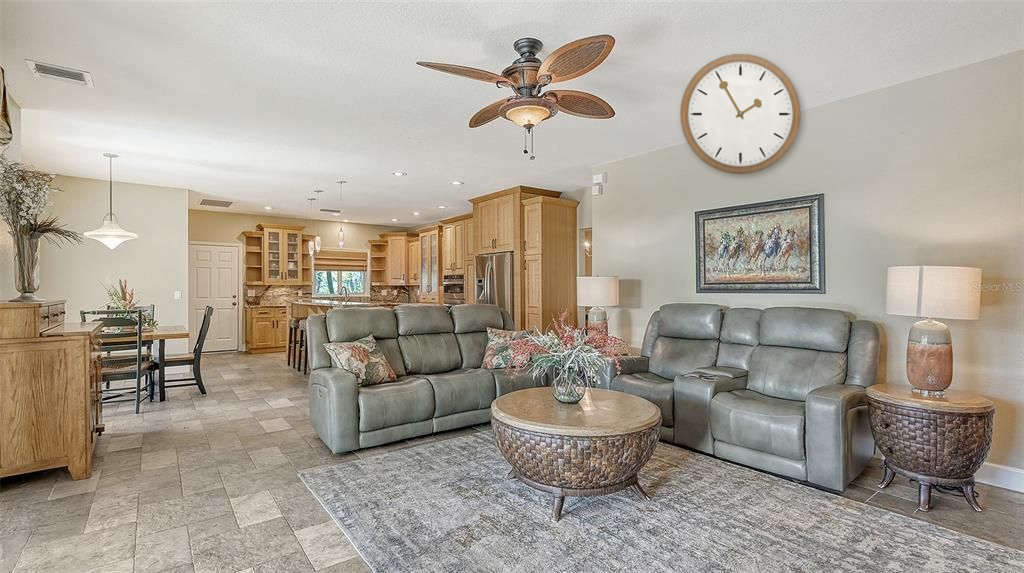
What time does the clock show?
1:55
